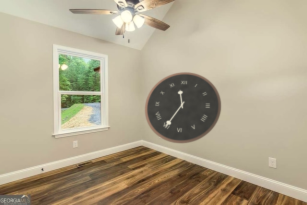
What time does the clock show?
11:35
